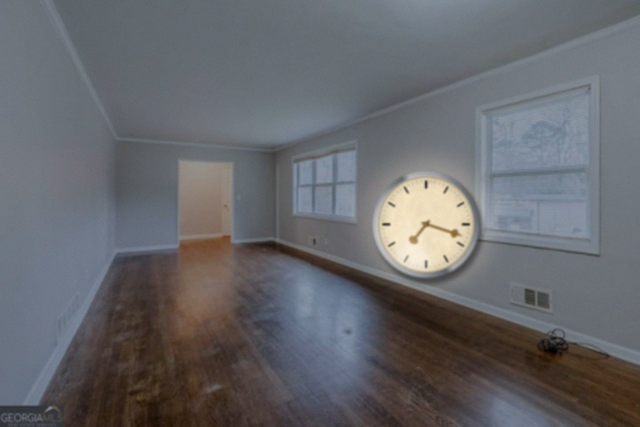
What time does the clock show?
7:18
